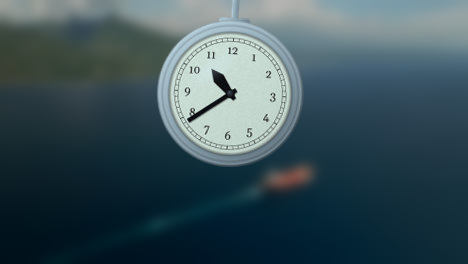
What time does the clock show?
10:39
